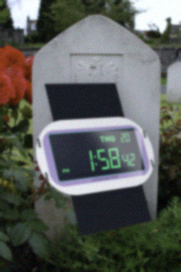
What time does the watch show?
1:58:42
